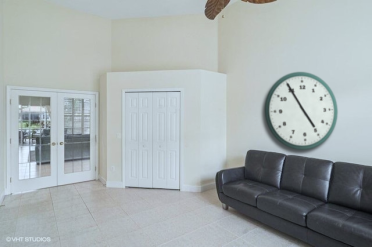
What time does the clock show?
4:55
